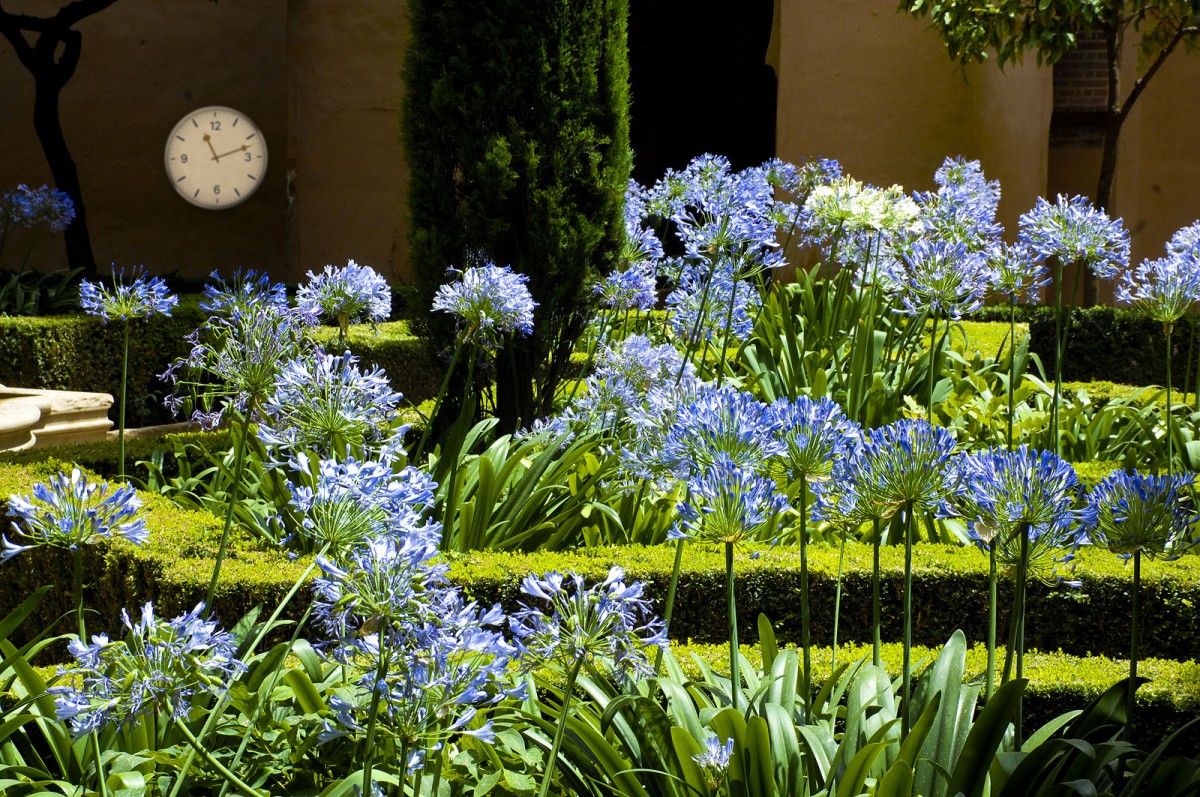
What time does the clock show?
11:12
